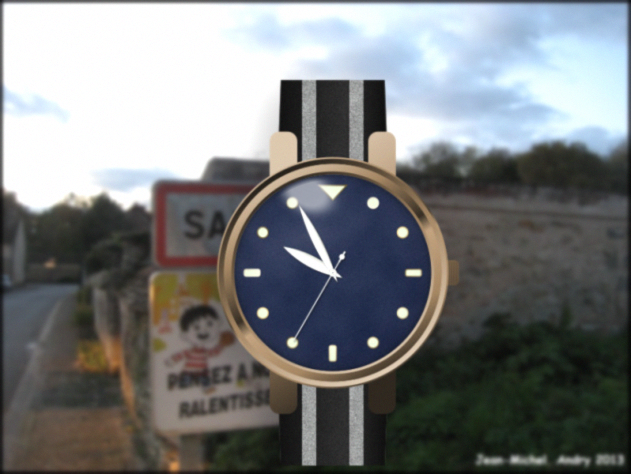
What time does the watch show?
9:55:35
